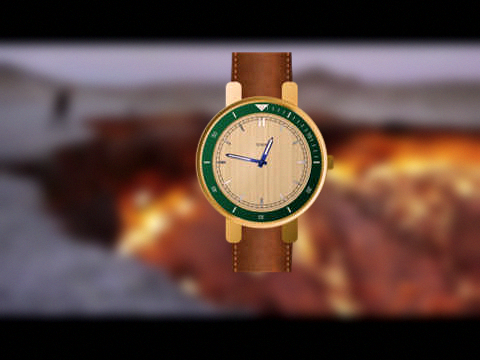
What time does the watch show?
12:47
